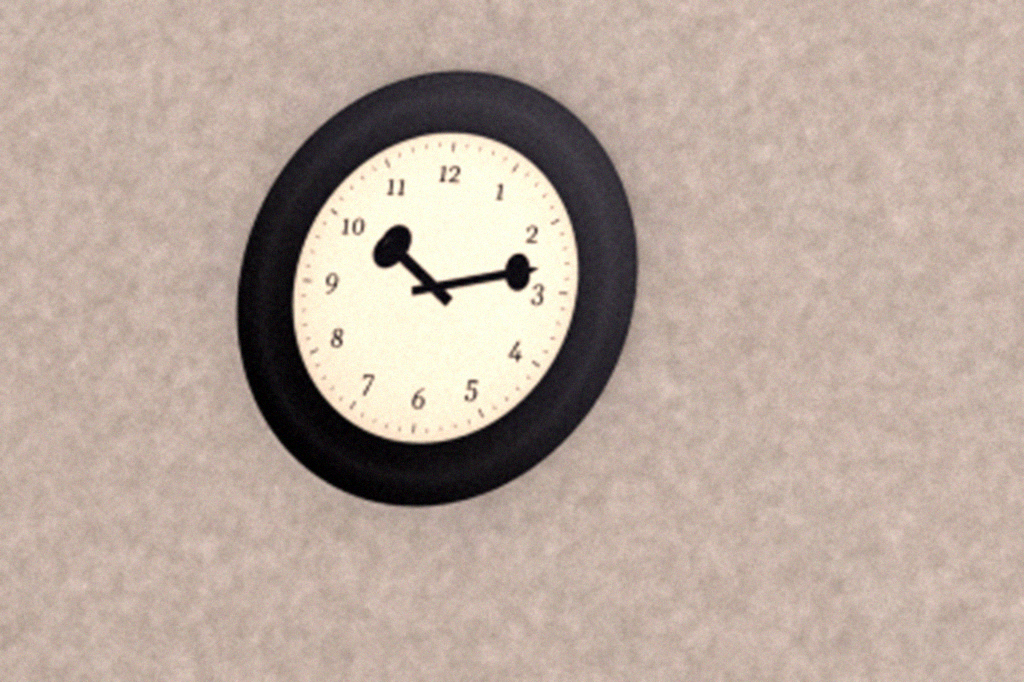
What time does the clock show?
10:13
